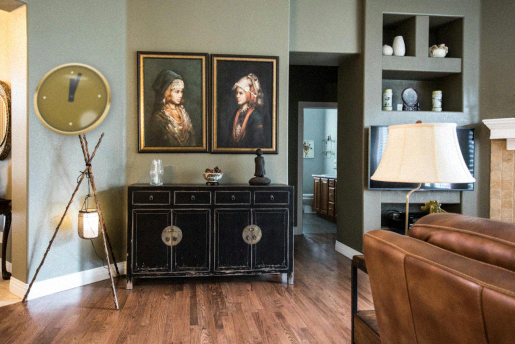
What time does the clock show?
12:03
